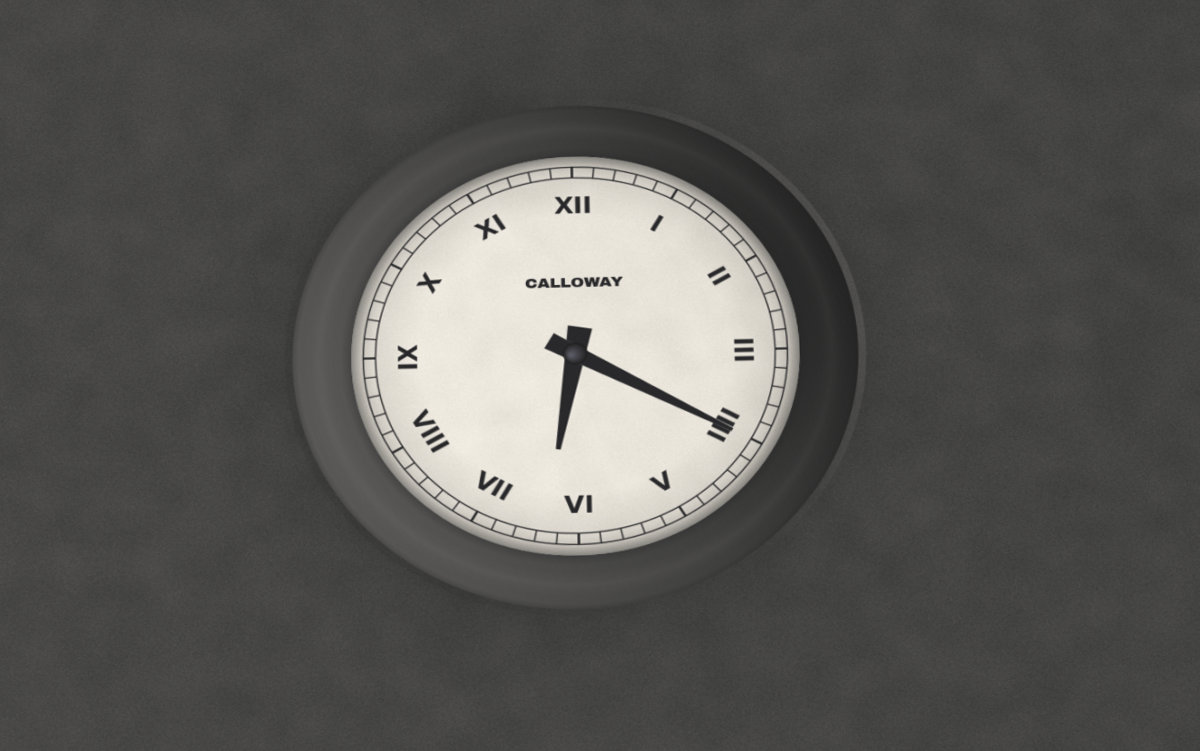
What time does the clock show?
6:20
